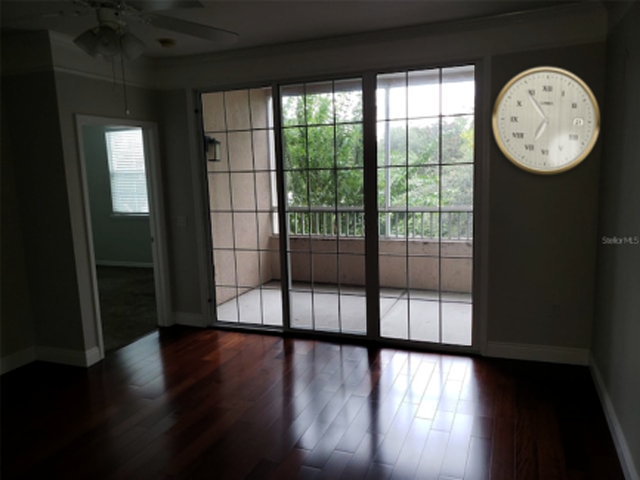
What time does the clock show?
6:54
